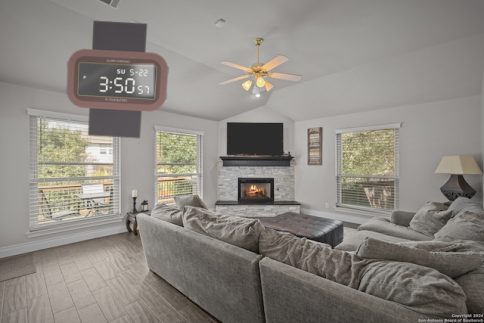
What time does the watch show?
3:50:57
